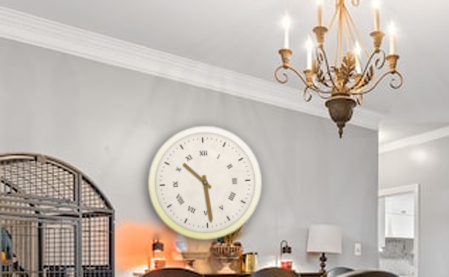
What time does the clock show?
10:29
